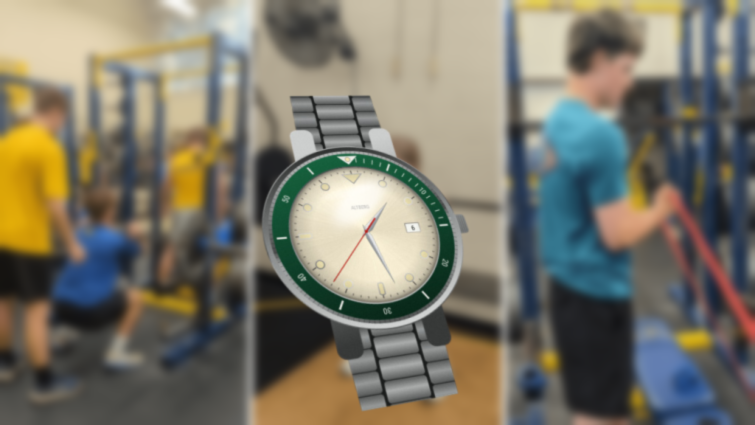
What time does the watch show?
1:27:37
